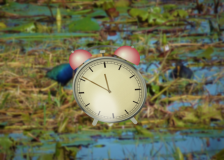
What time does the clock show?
11:51
